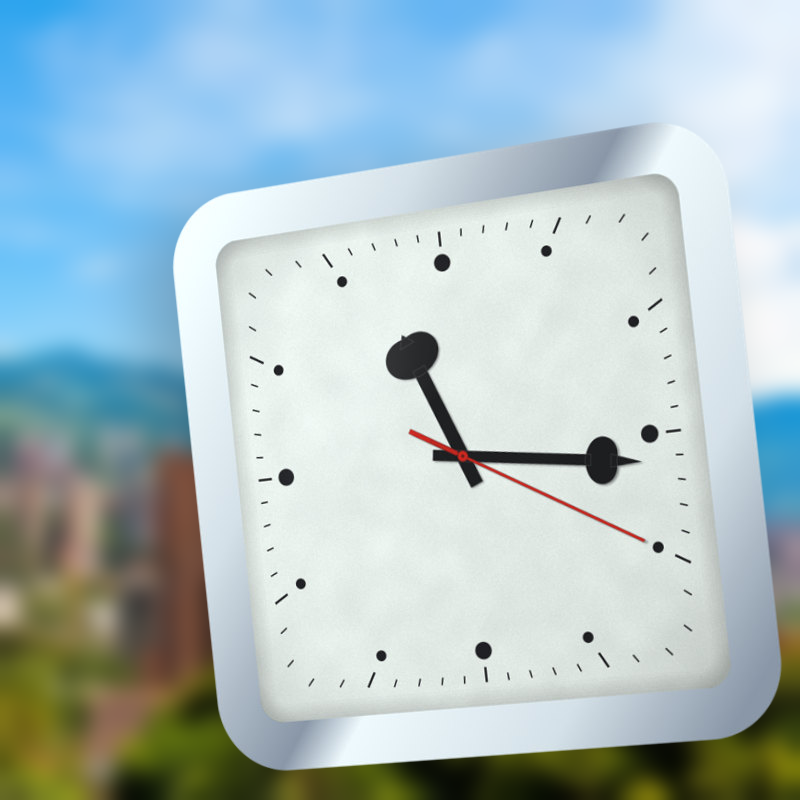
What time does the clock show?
11:16:20
